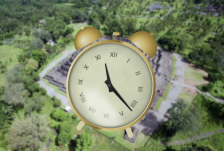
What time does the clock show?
11:22
